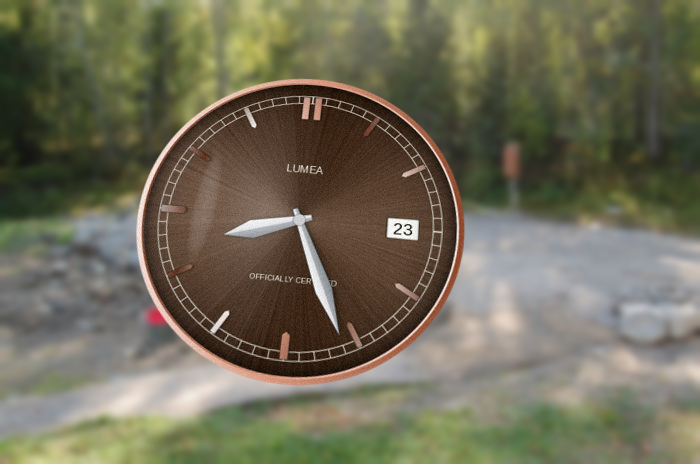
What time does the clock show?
8:26
